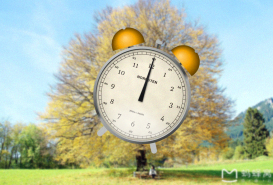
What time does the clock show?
12:00
